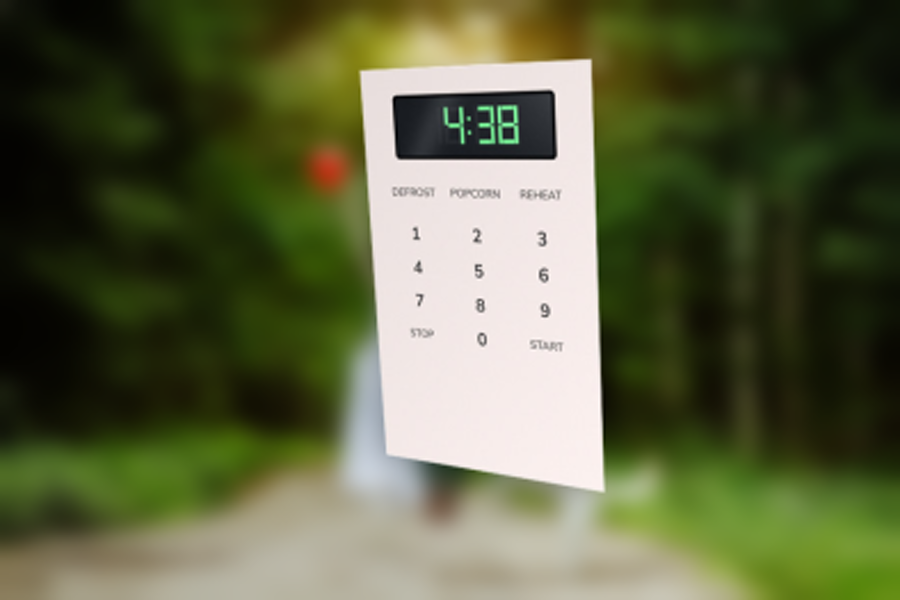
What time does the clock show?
4:38
